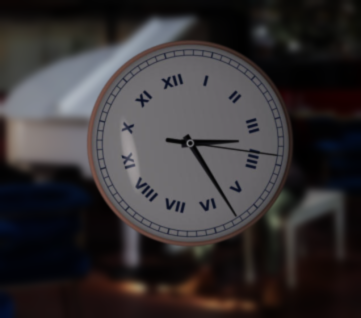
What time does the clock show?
3:27:19
